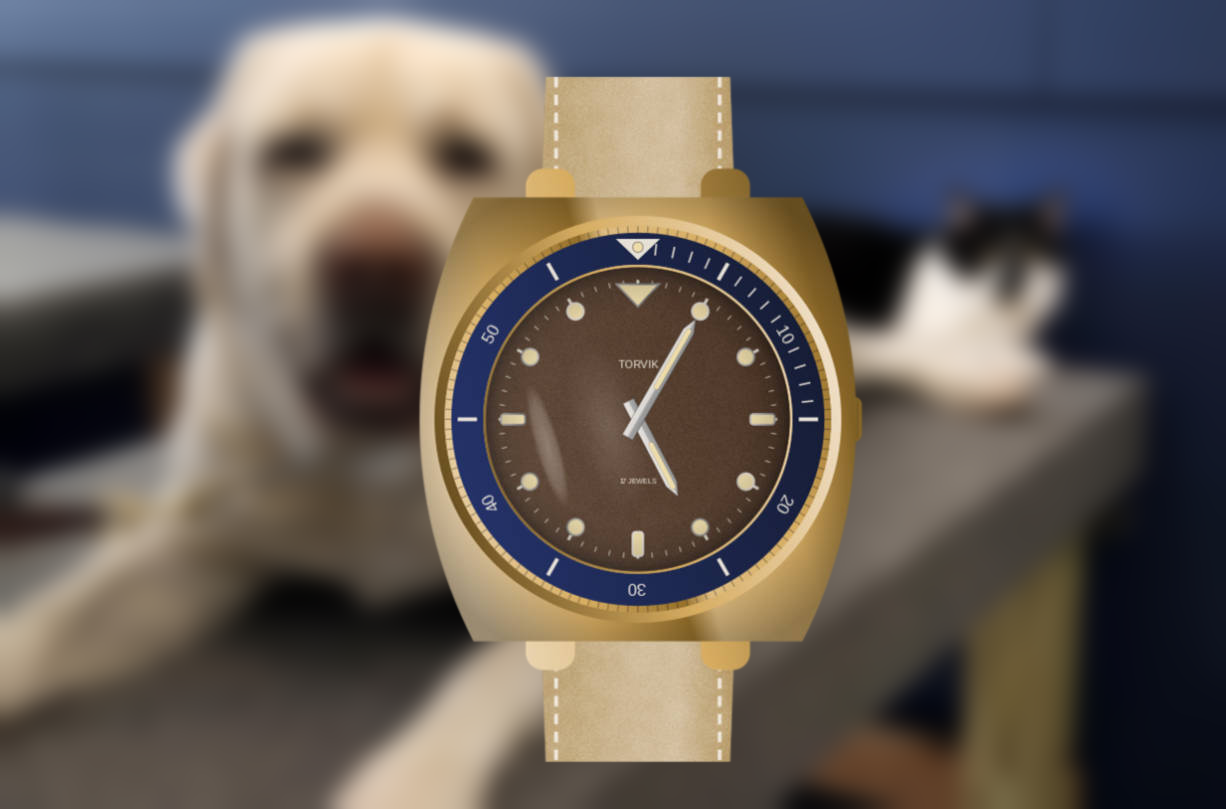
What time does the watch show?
5:05
